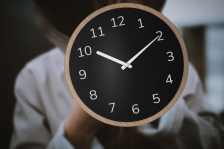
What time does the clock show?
10:10
